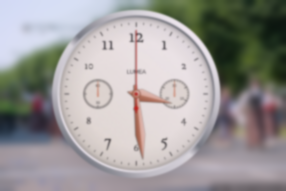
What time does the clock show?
3:29
